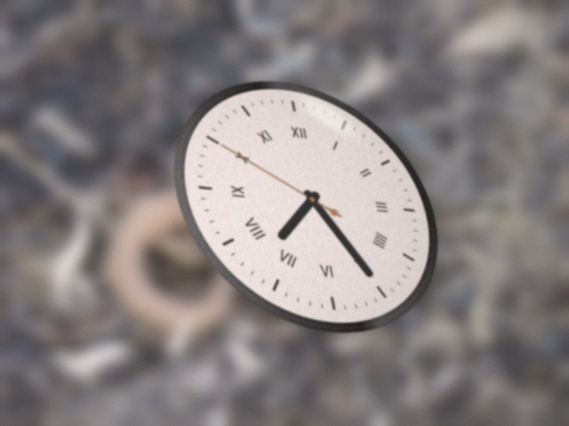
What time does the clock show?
7:24:50
